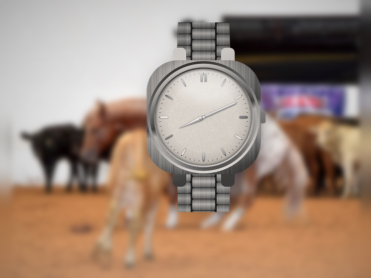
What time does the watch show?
8:11
